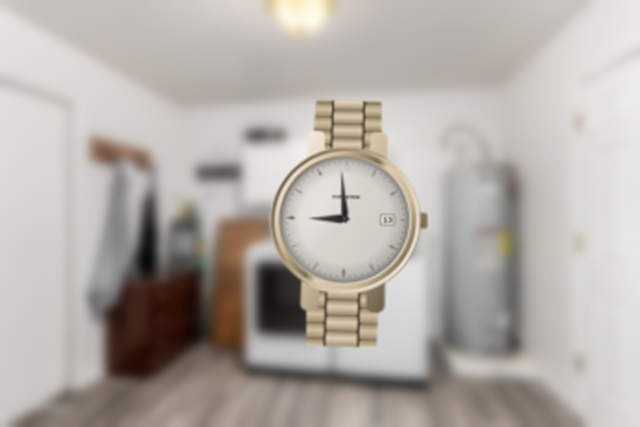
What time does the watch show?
8:59
